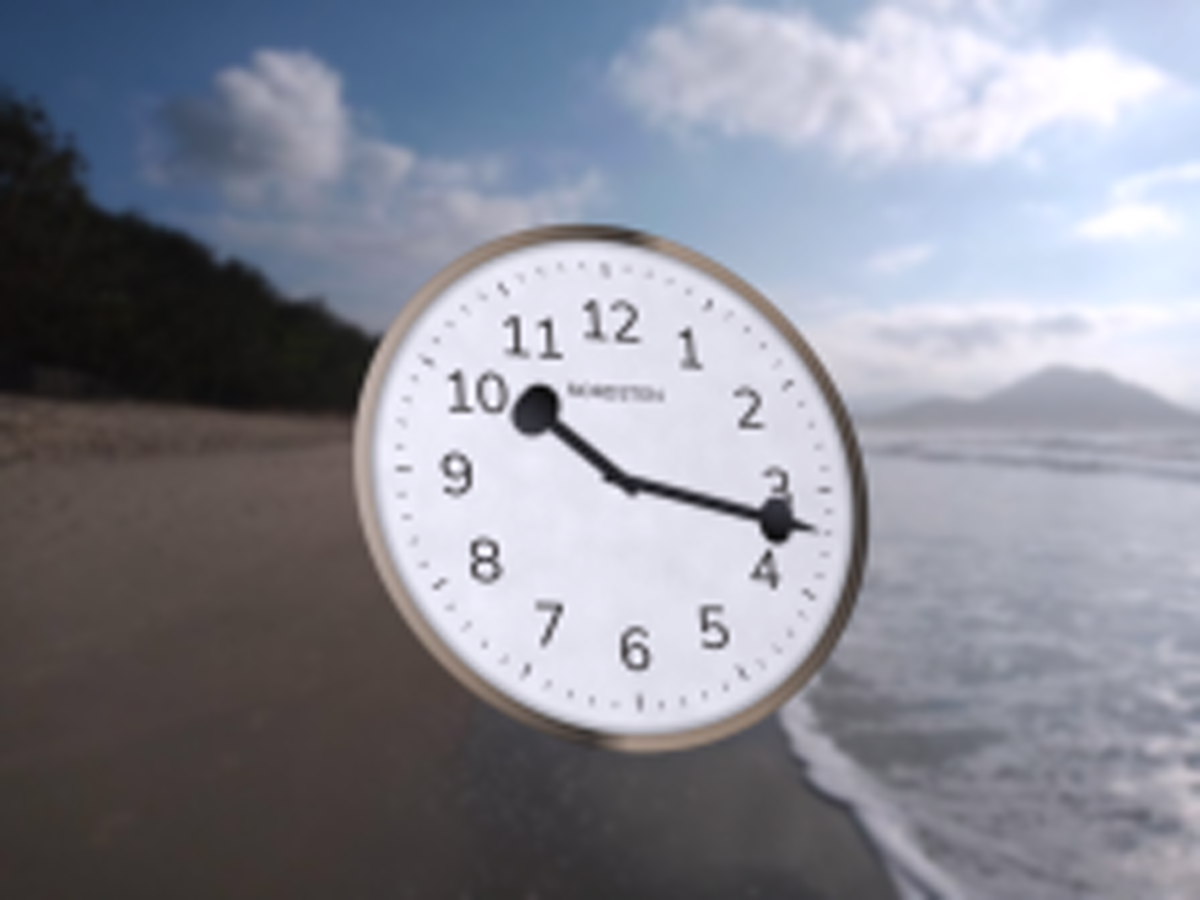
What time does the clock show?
10:17
